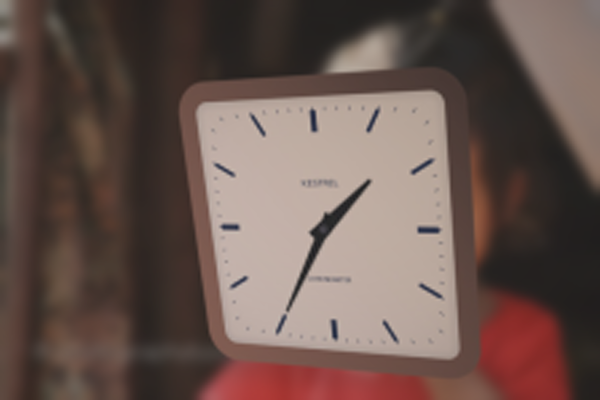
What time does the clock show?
1:35
